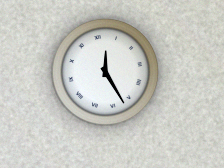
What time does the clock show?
12:27
